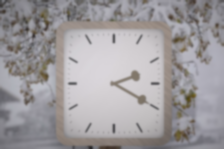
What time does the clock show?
2:20
